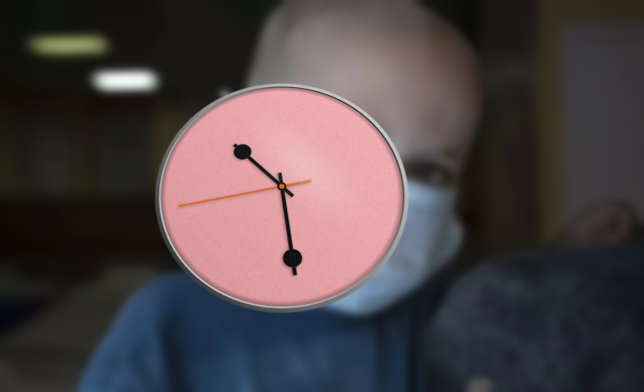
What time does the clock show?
10:28:43
